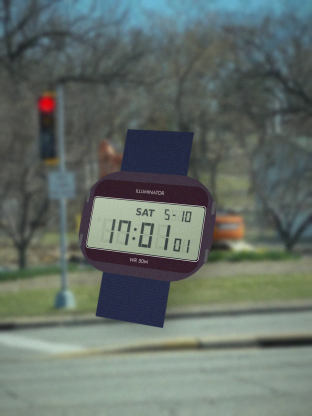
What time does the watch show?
17:01:01
